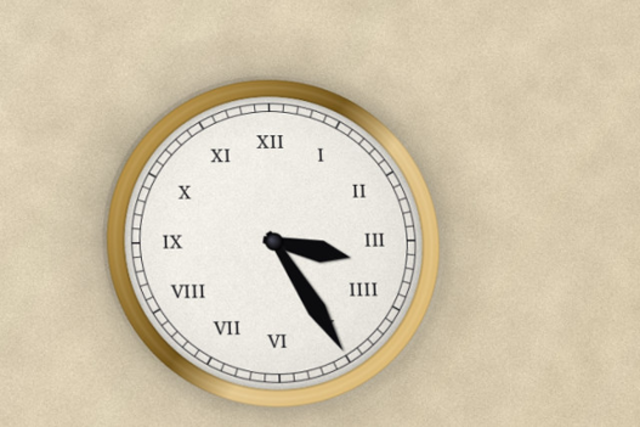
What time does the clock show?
3:25
